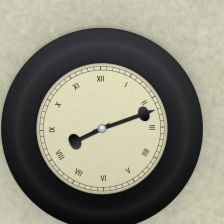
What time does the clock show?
8:12
